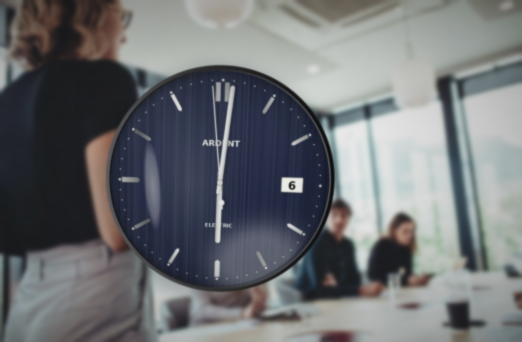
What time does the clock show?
6:00:59
